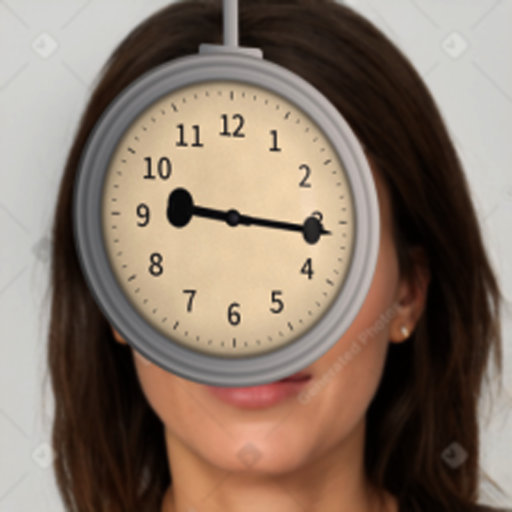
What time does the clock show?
9:16
